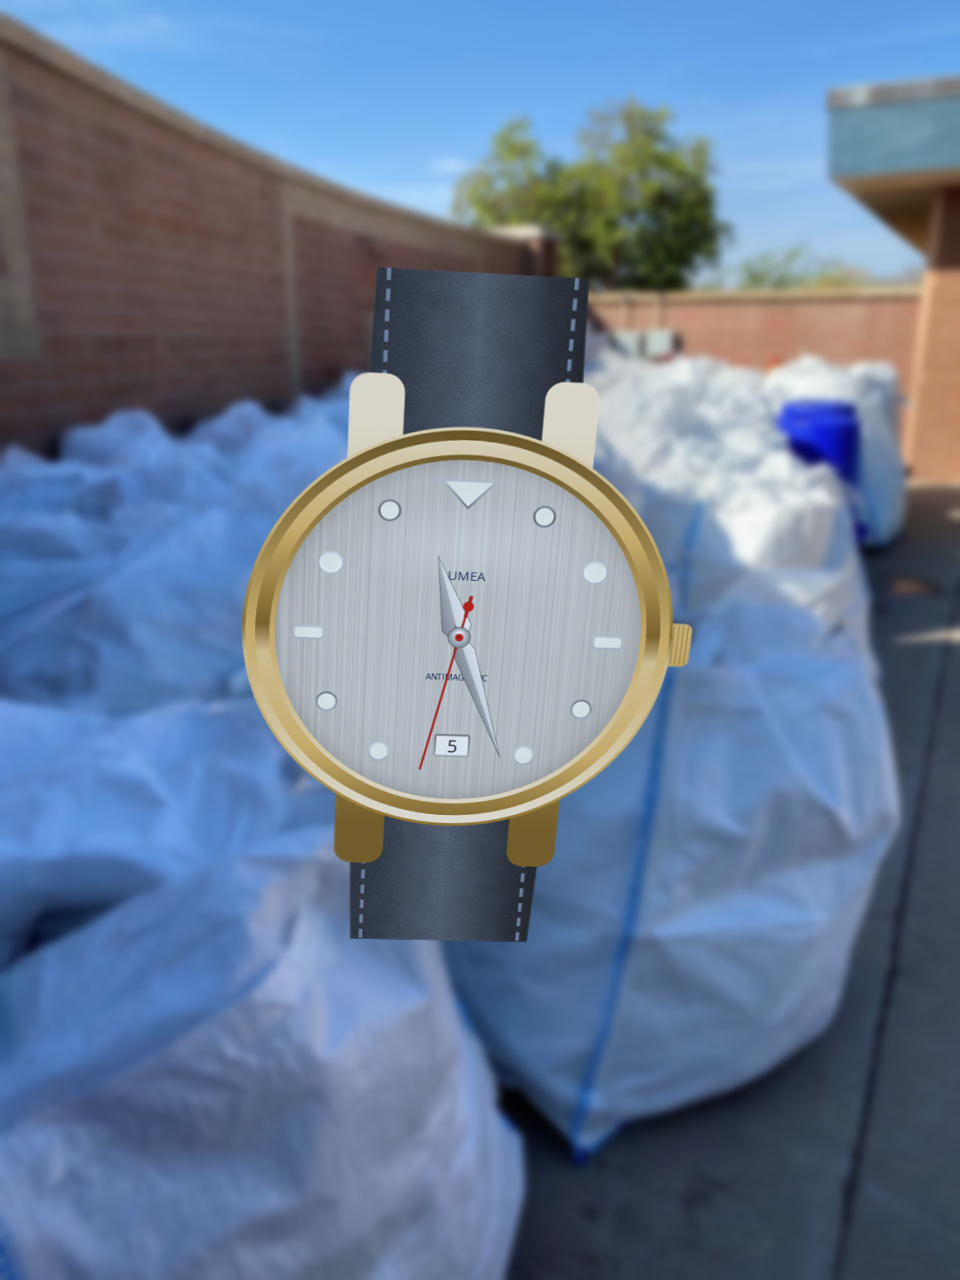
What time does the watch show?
11:26:32
